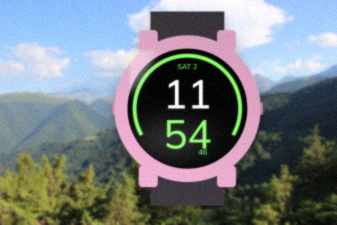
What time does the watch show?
11:54
